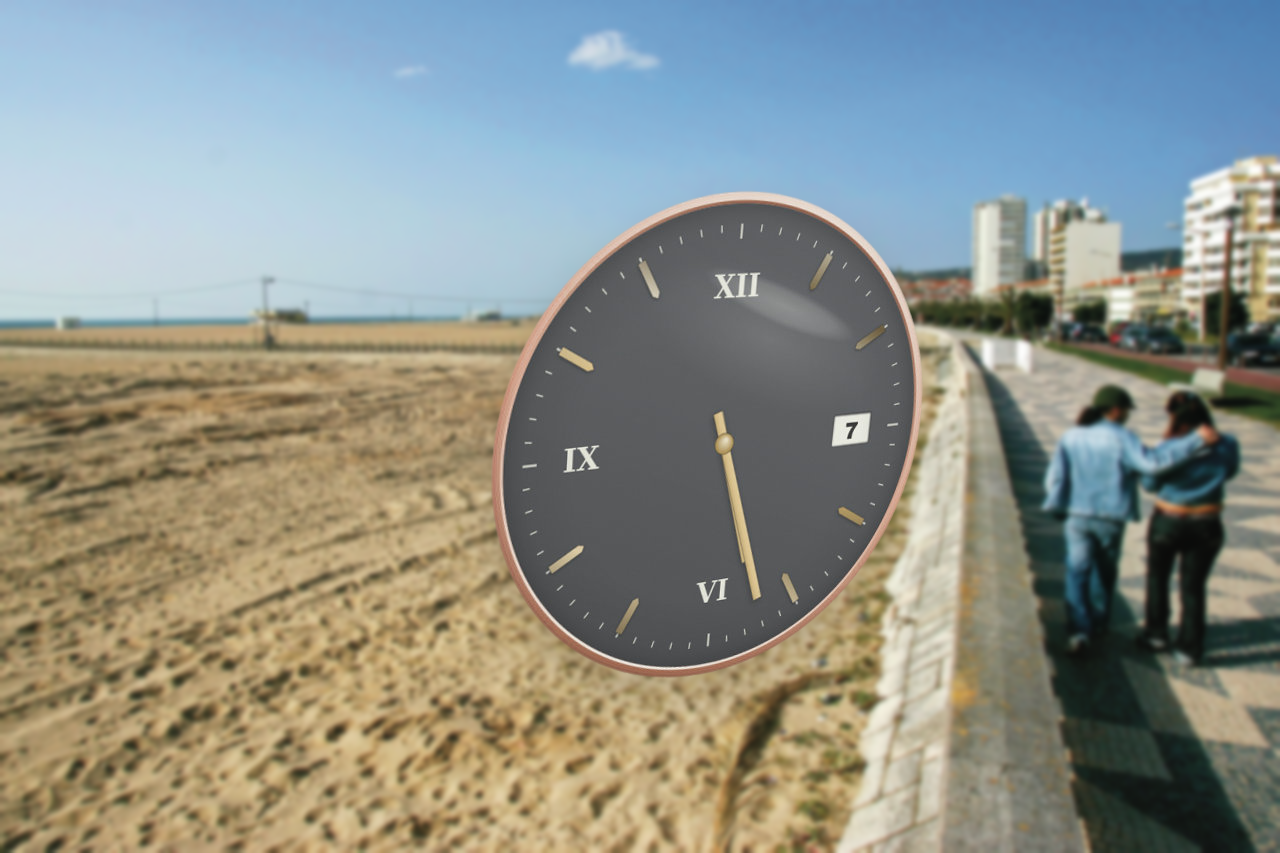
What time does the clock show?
5:27
